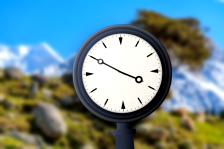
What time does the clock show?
3:50
